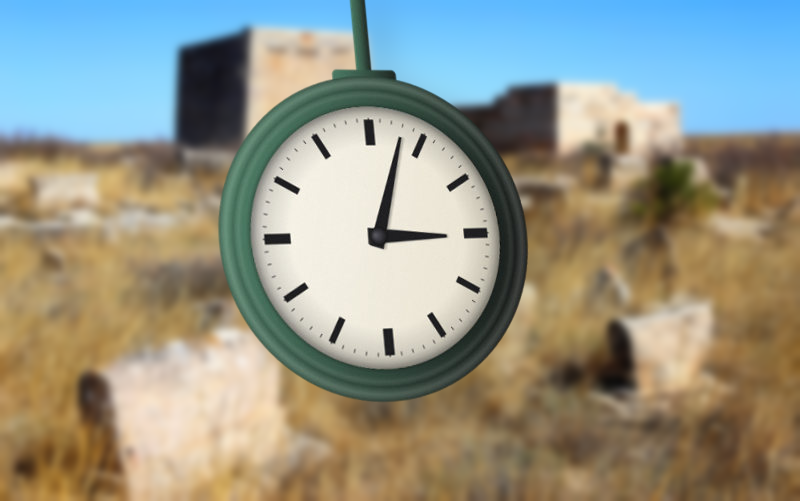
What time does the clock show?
3:03
